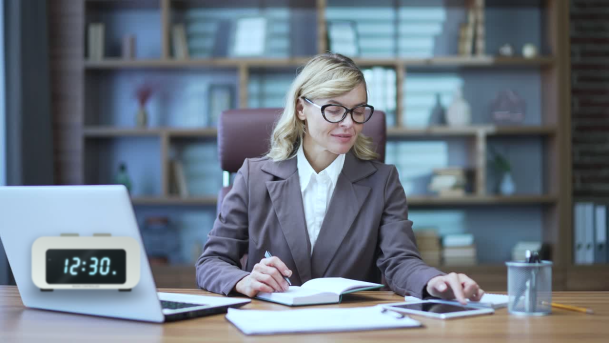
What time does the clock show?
12:30
